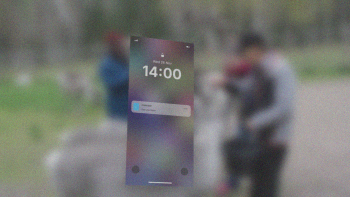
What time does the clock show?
14:00
